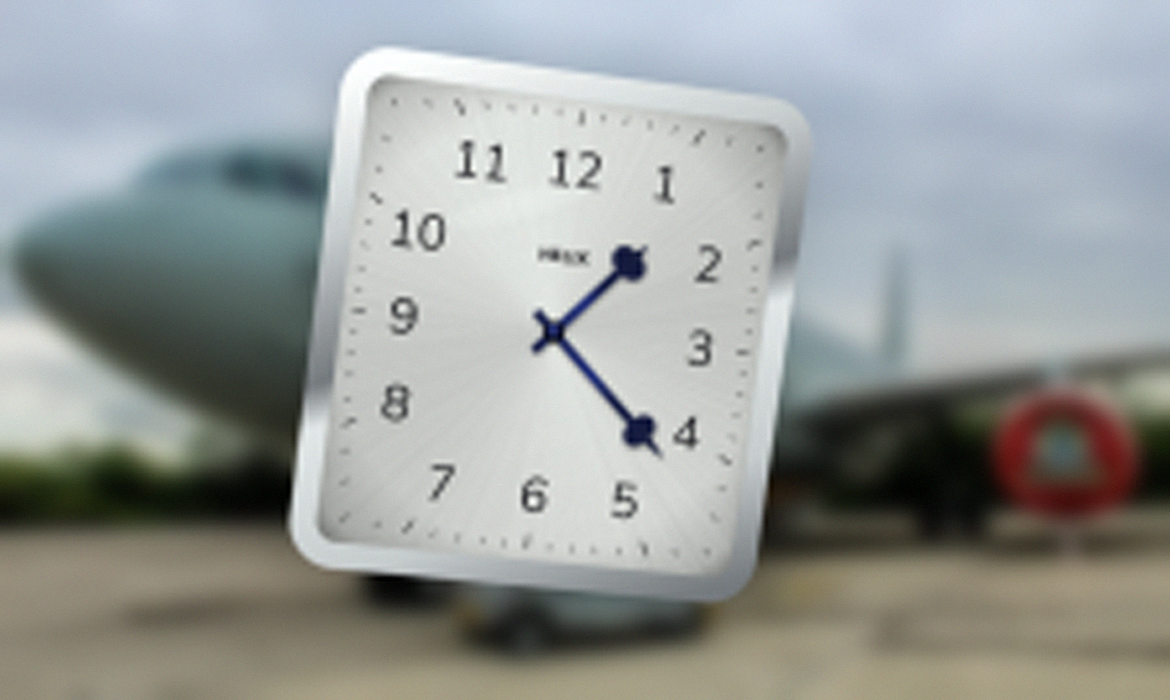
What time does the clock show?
1:22
